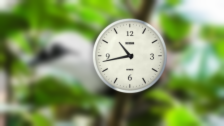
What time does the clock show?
10:43
